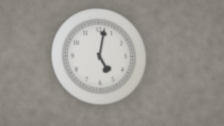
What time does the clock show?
5:02
